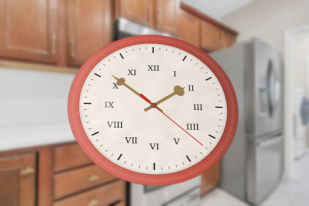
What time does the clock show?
1:51:22
